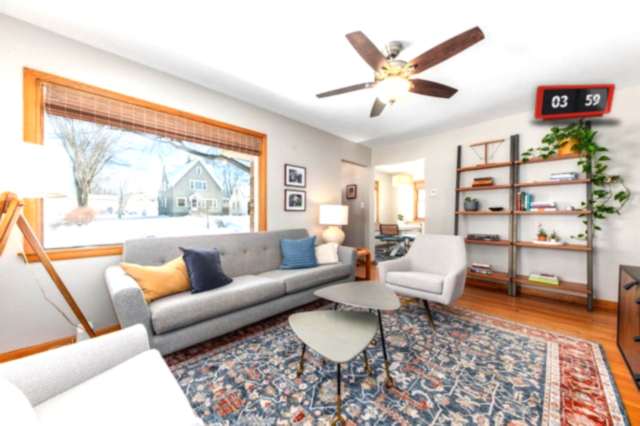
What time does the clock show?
3:59
